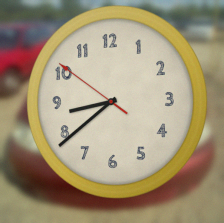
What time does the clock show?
8:38:51
